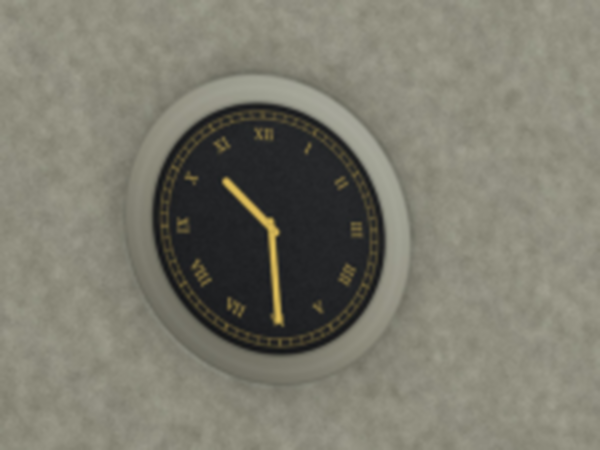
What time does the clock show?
10:30
